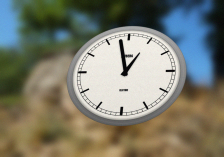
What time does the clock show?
12:58
